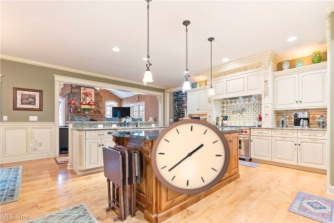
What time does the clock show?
1:38
